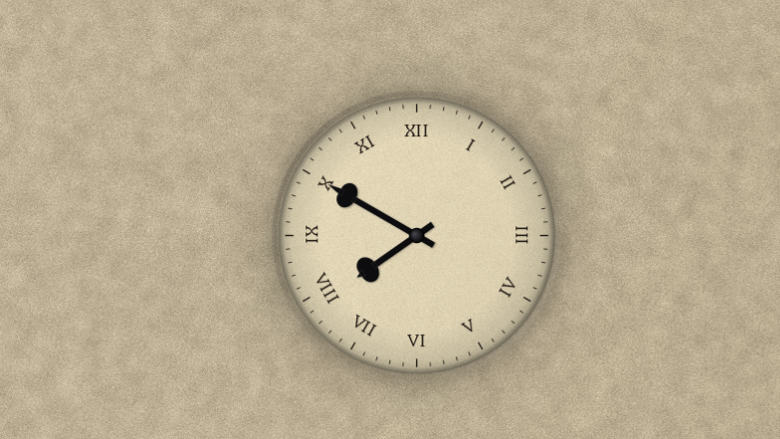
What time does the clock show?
7:50
